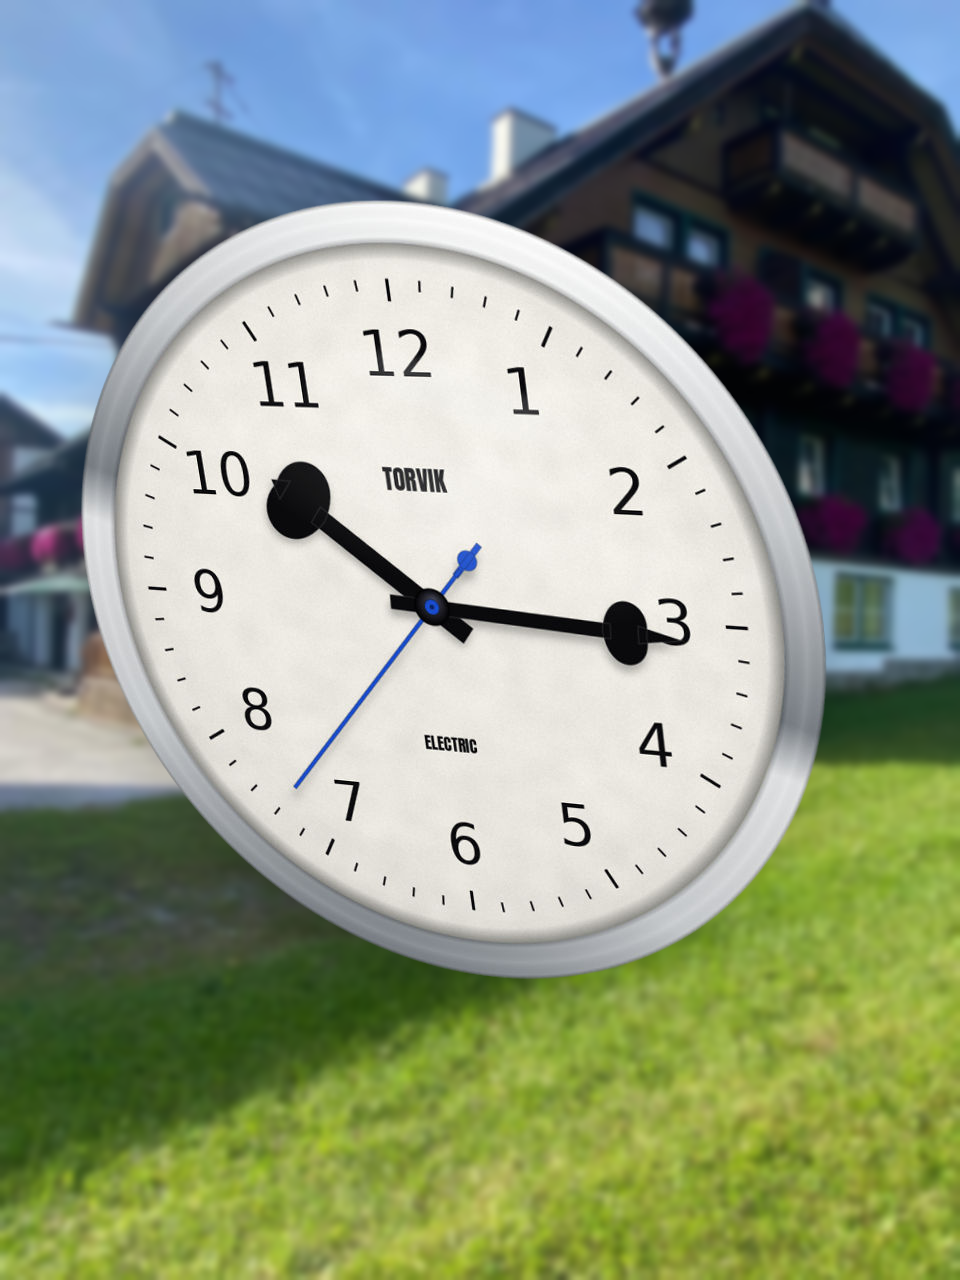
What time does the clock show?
10:15:37
